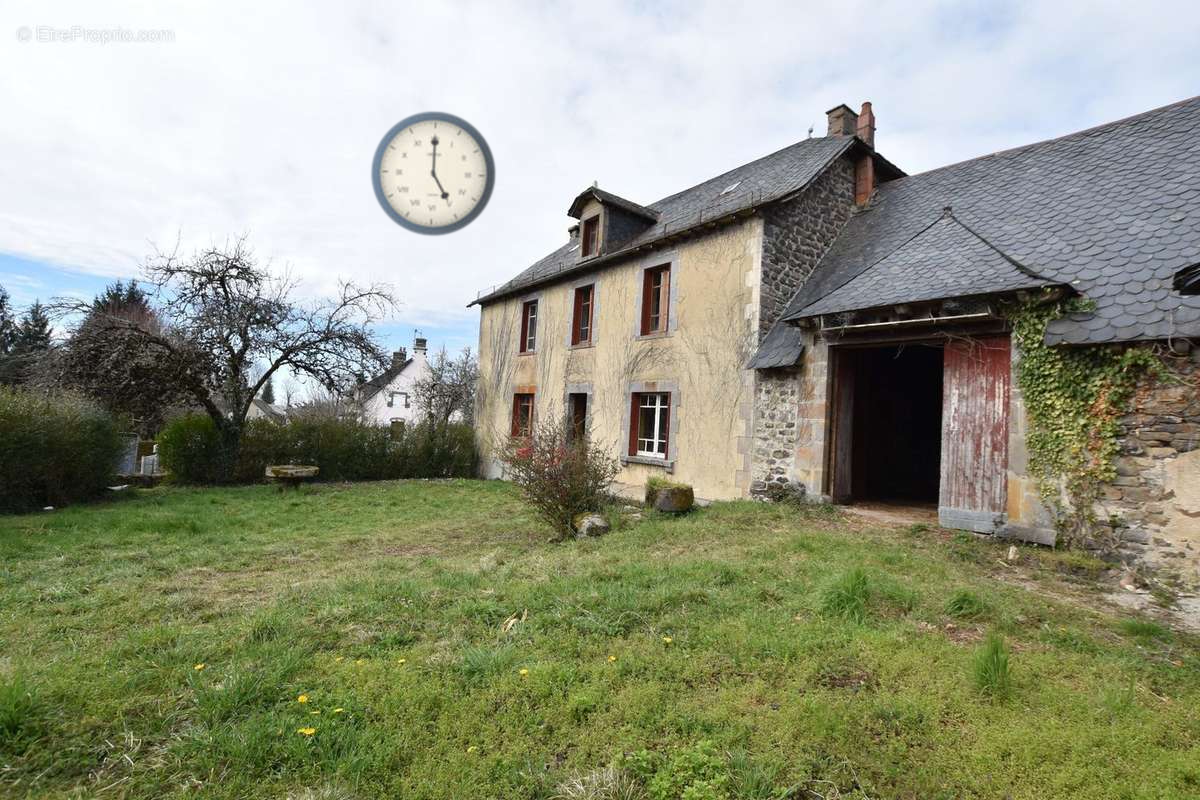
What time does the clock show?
5:00
